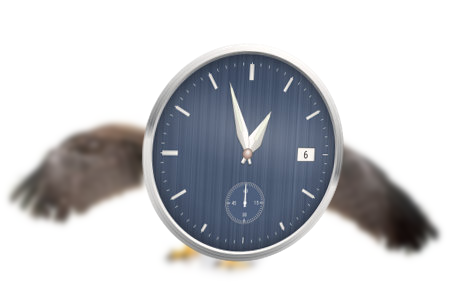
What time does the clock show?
12:57
